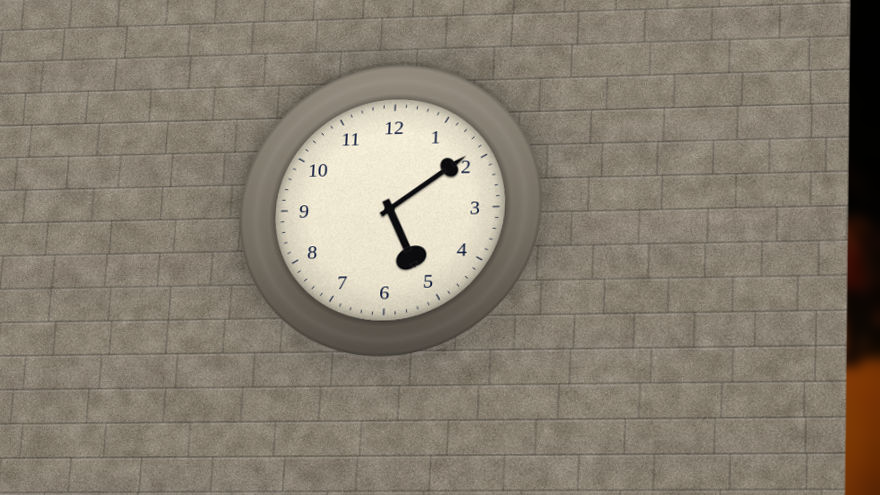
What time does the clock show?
5:09
